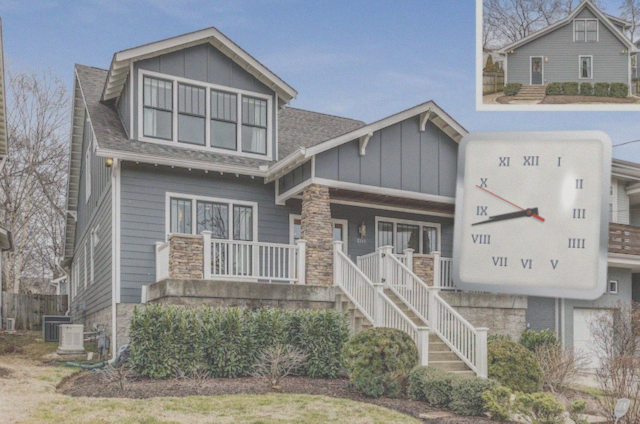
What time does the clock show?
8:42:49
